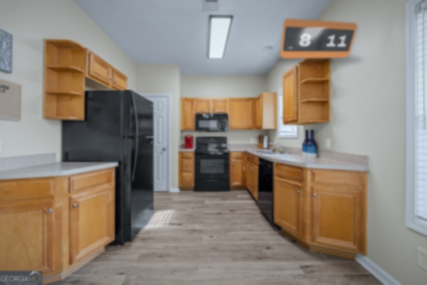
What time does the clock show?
8:11
